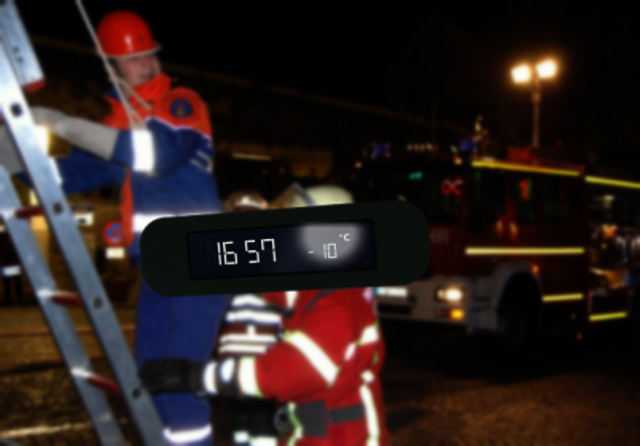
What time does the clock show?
16:57
